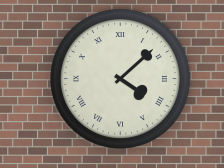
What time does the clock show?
4:08
